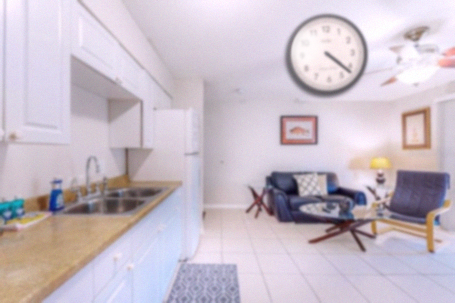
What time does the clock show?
4:22
